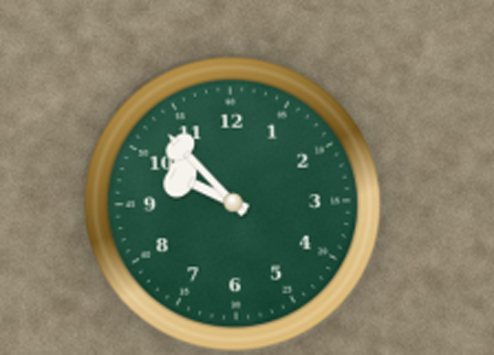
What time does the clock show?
9:53
